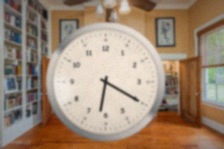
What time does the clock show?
6:20
